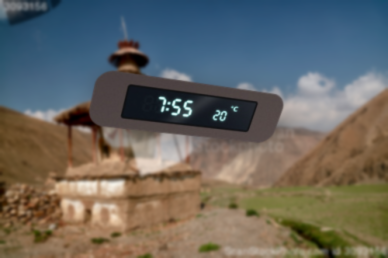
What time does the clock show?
7:55
